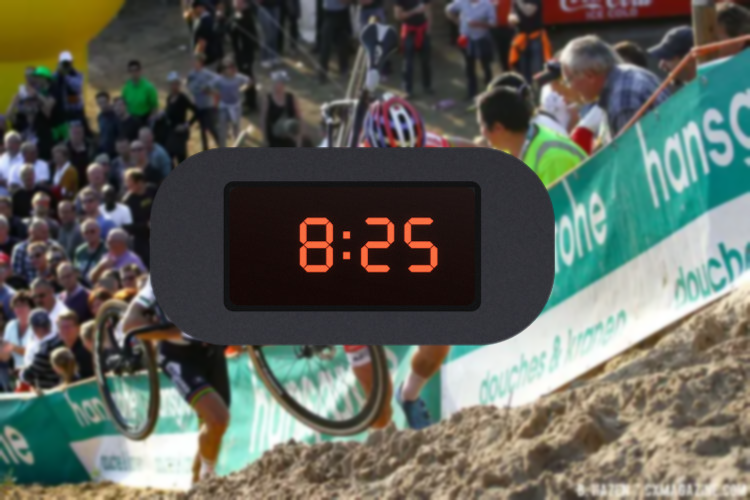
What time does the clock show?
8:25
